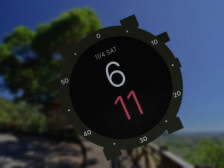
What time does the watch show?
6:11
